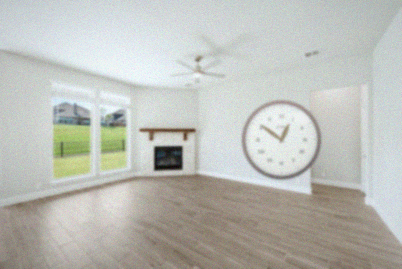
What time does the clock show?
12:51
